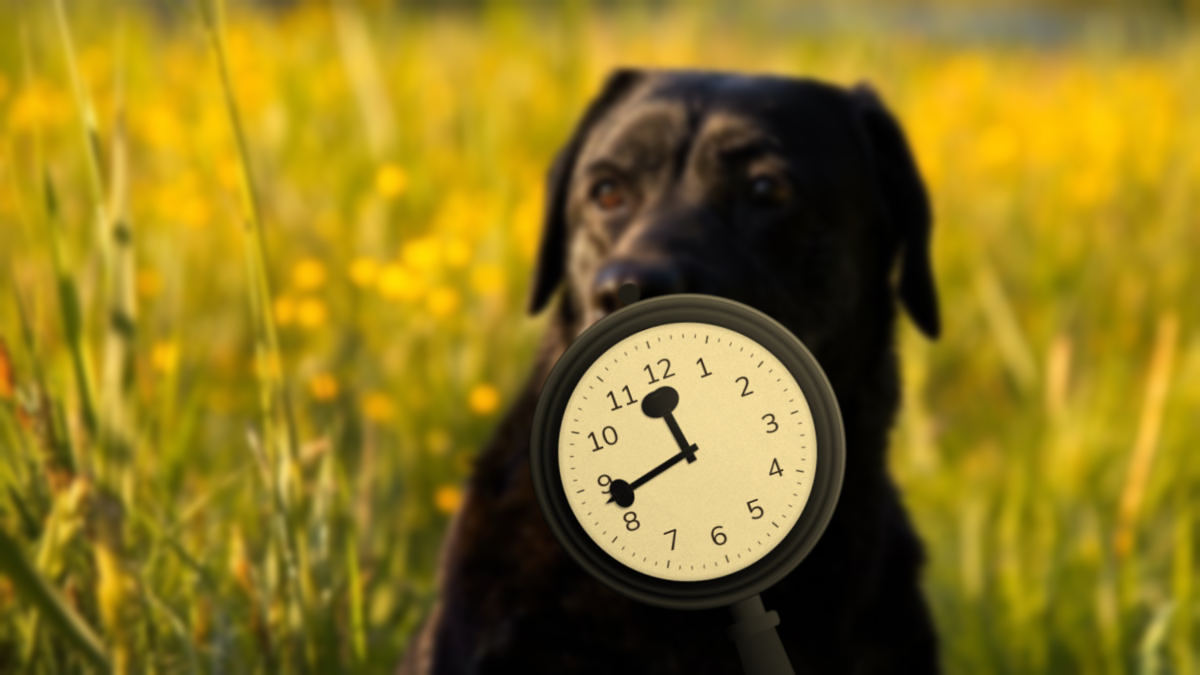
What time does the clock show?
11:43
